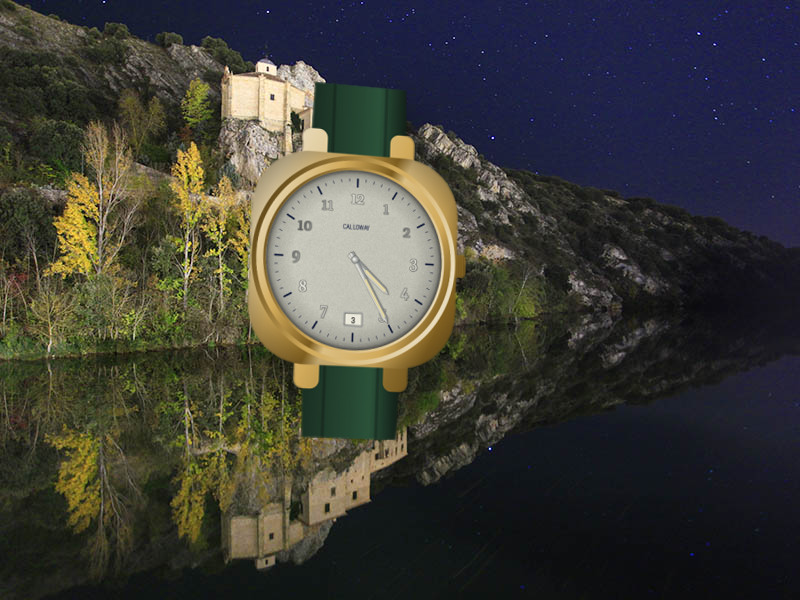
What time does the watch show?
4:25
